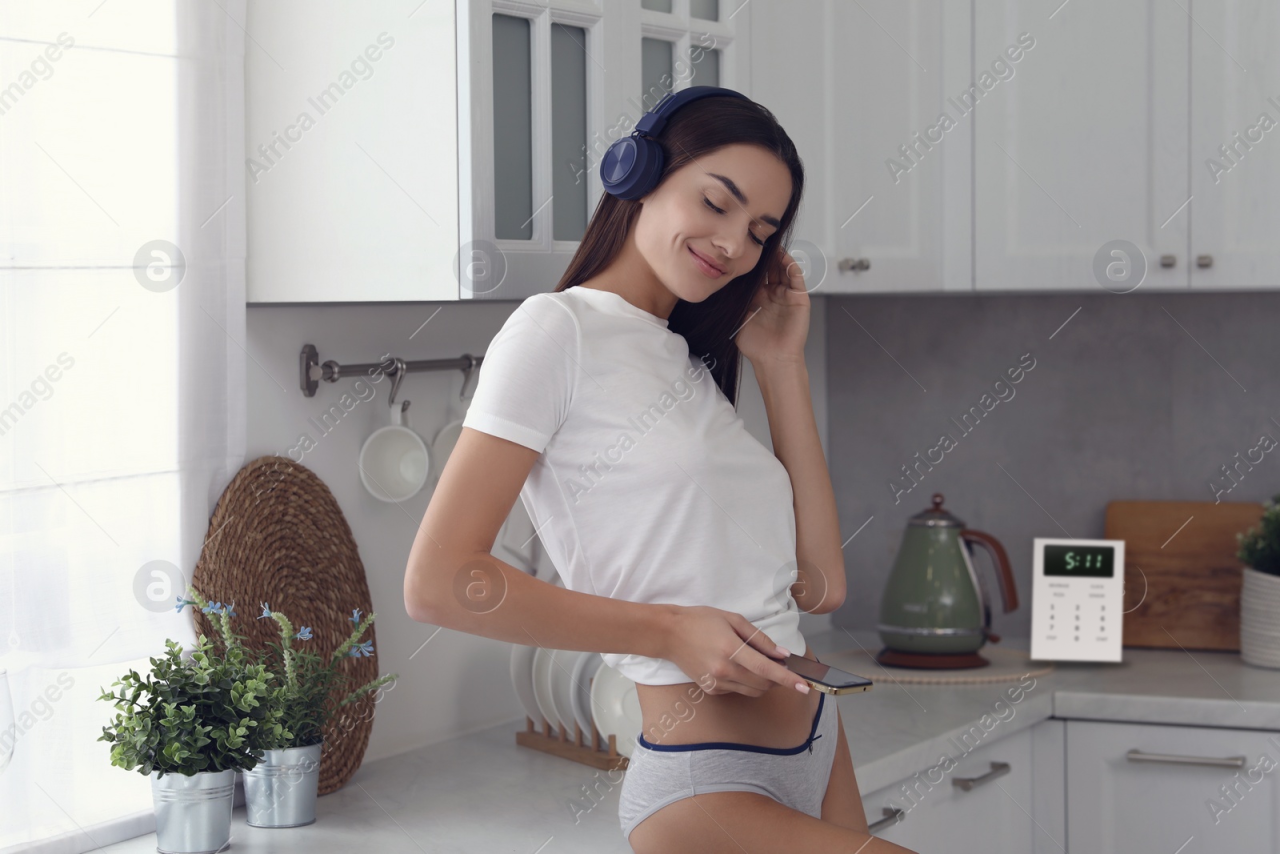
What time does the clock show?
5:11
